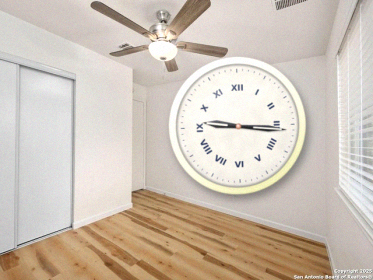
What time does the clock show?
9:16
